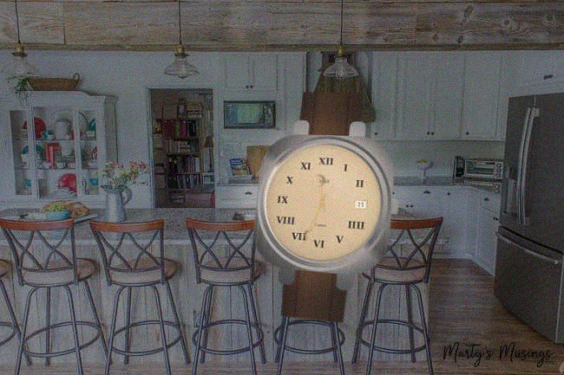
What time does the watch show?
11:33
